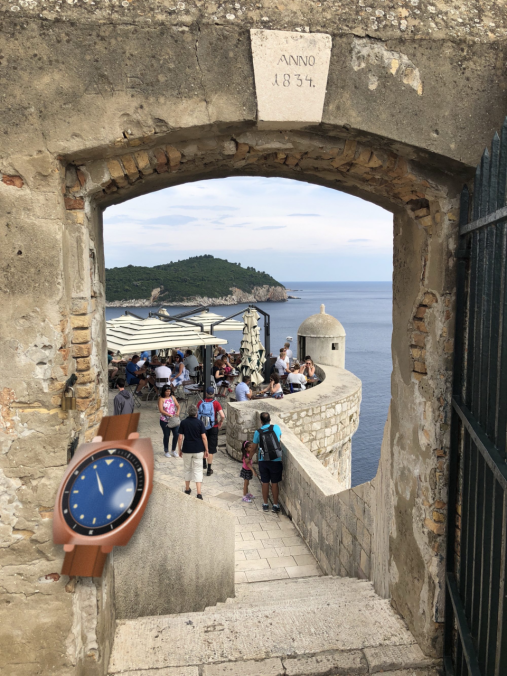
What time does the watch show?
10:55
